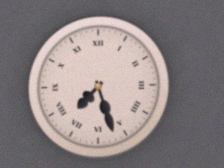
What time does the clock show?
7:27
